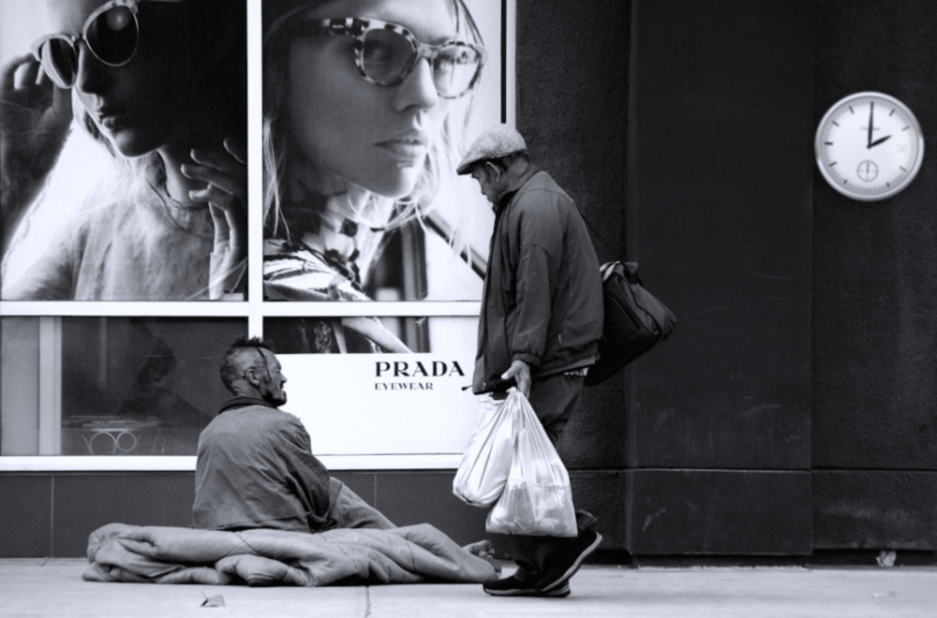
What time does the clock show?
2:00
